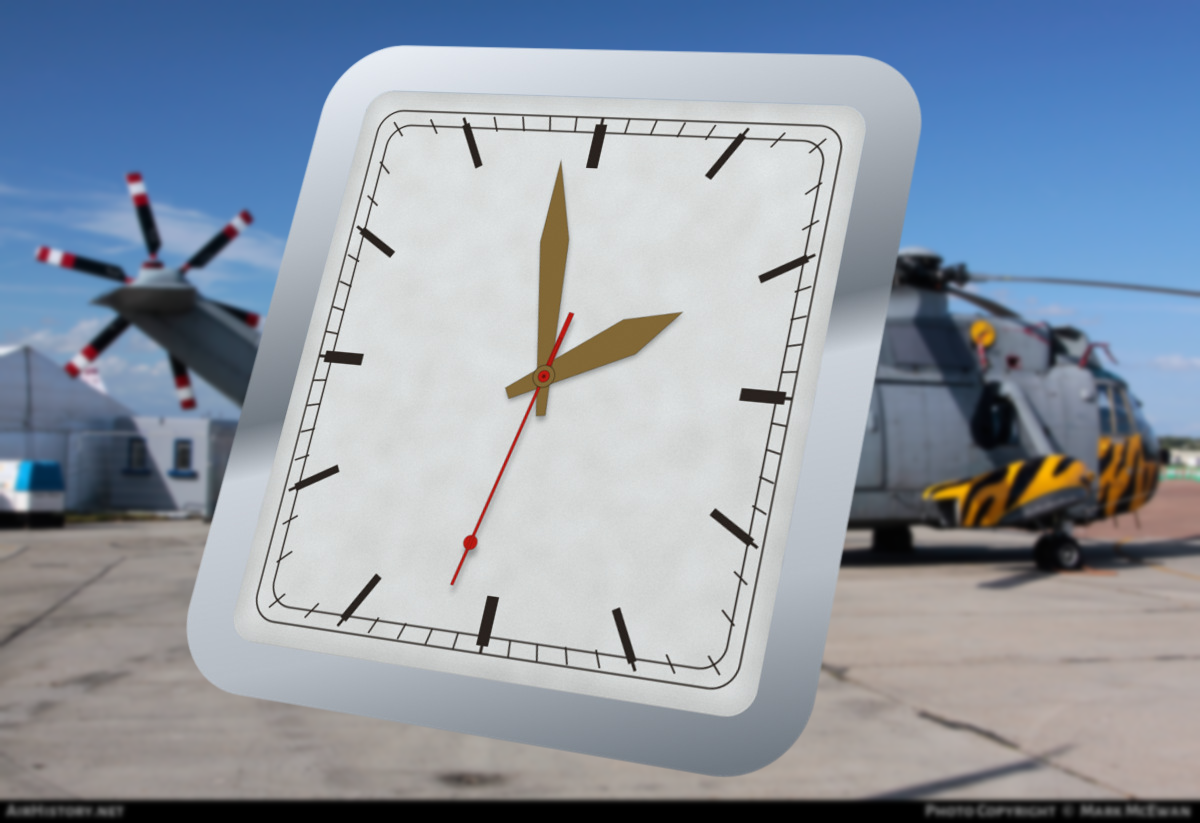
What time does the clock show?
1:58:32
